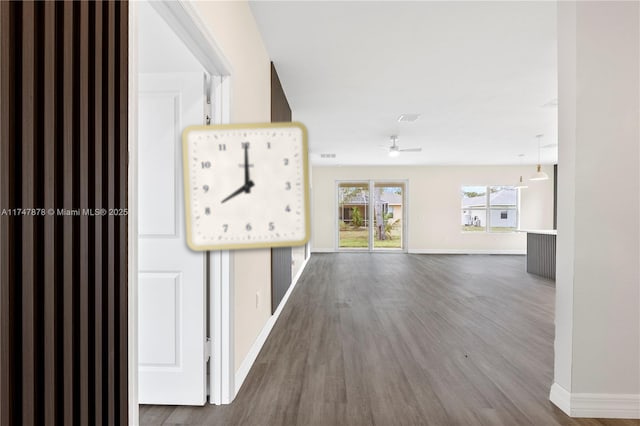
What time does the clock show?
8:00
